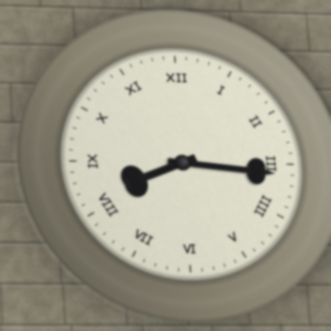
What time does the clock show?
8:16
